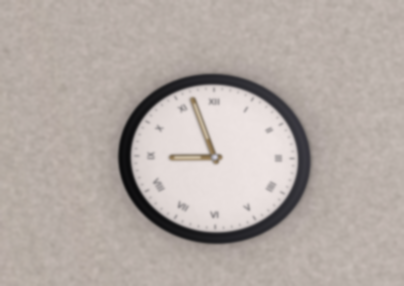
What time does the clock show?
8:57
